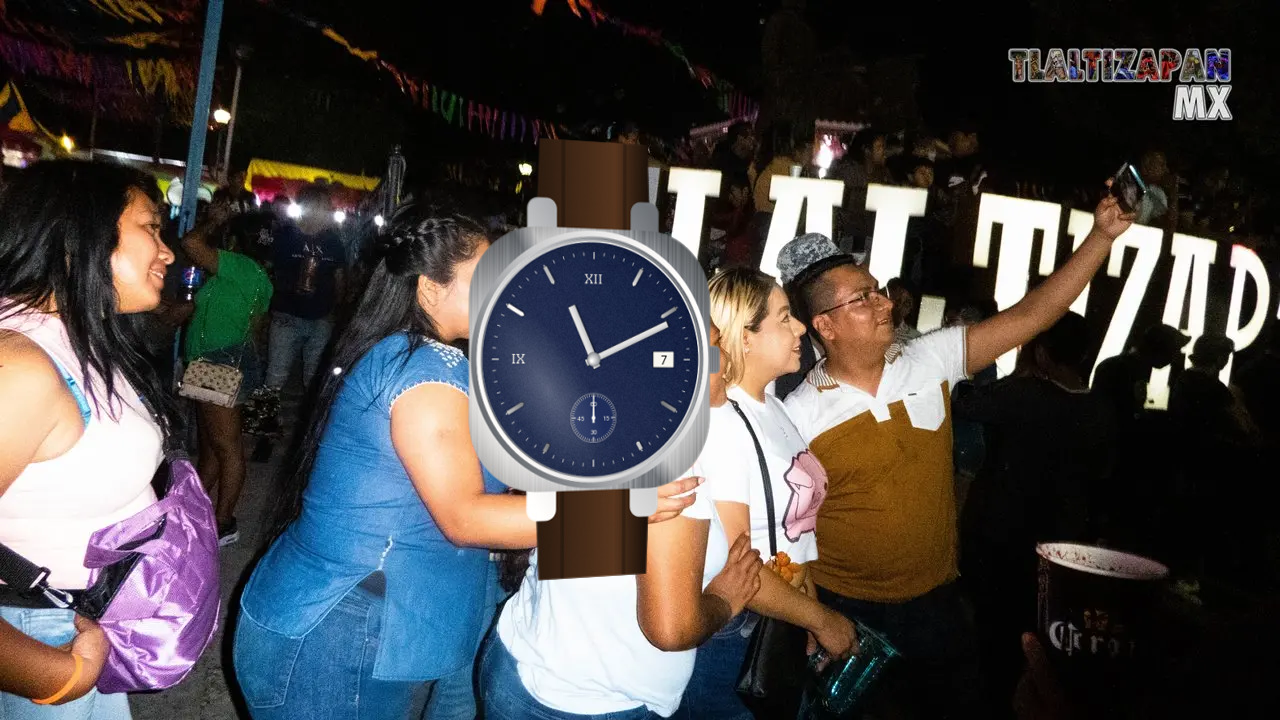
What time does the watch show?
11:11
